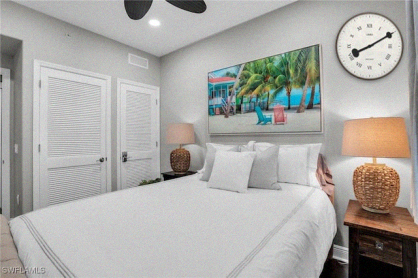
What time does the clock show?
8:10
